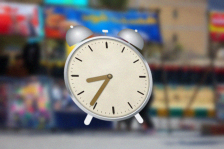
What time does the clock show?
8:36
